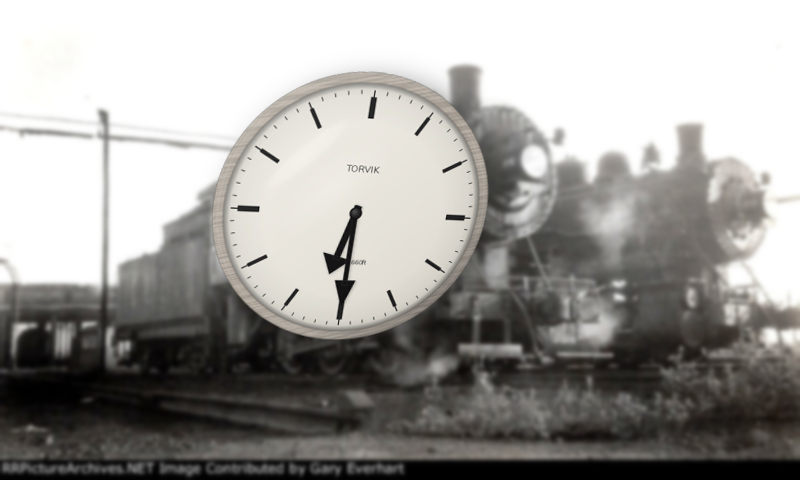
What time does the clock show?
6:30
